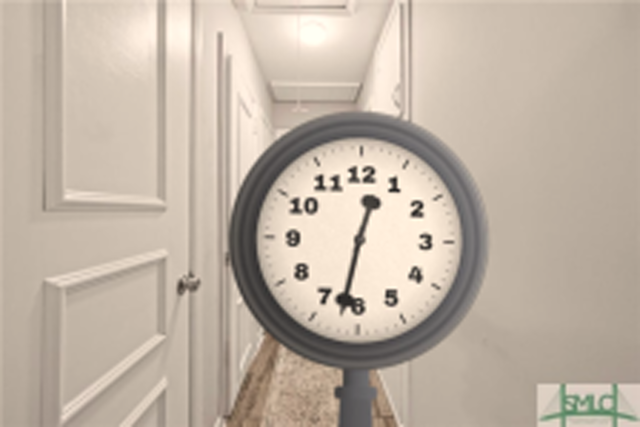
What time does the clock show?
12:32
